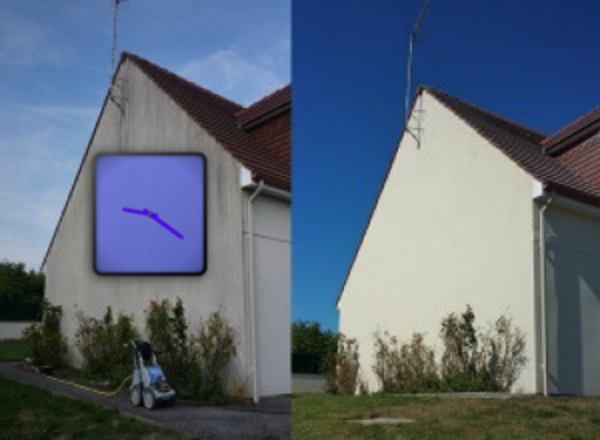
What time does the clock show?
9:21
